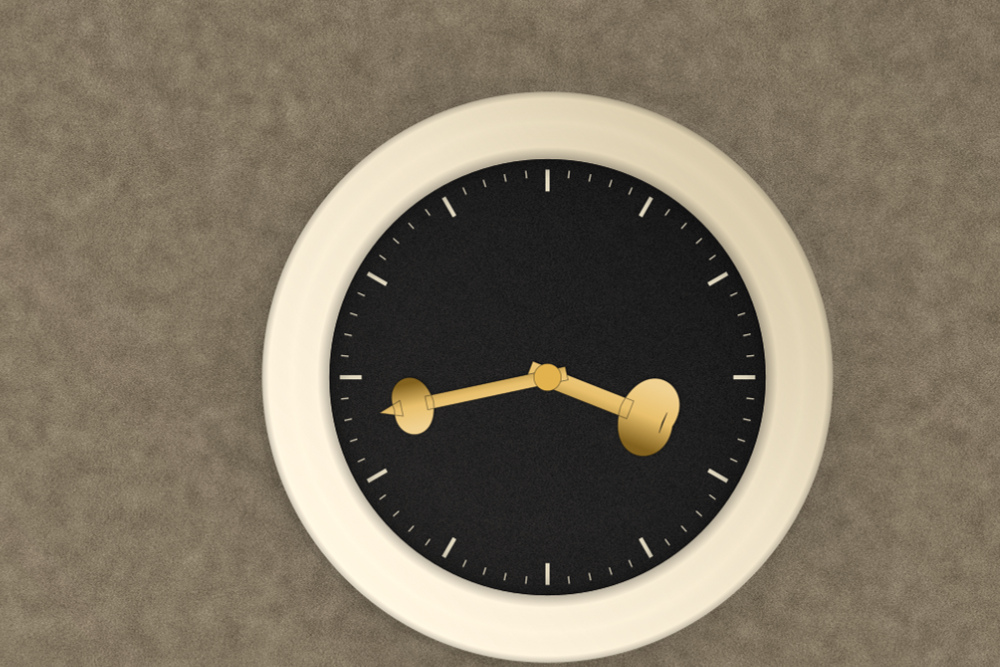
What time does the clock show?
3:43
